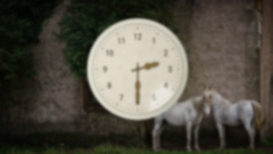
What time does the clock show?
2:30
